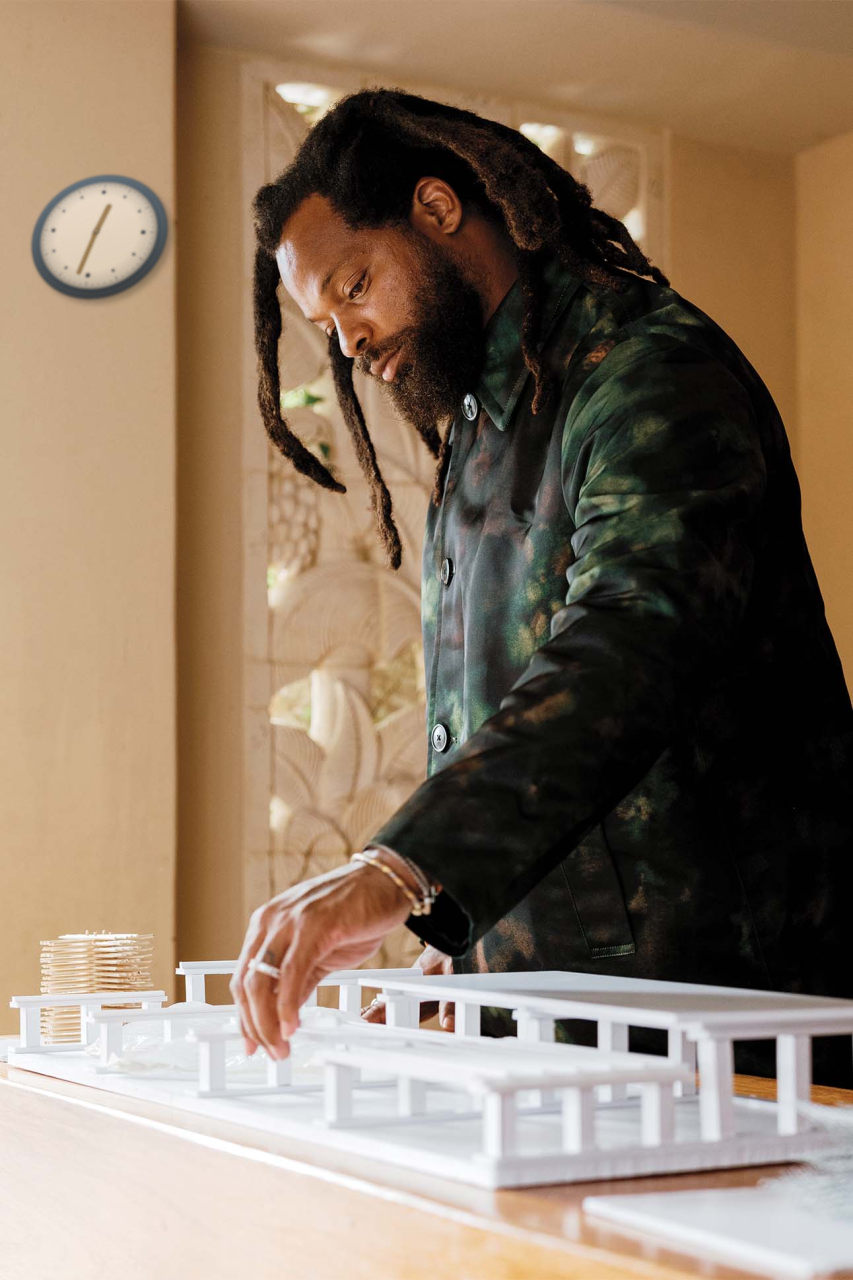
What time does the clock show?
12:32
